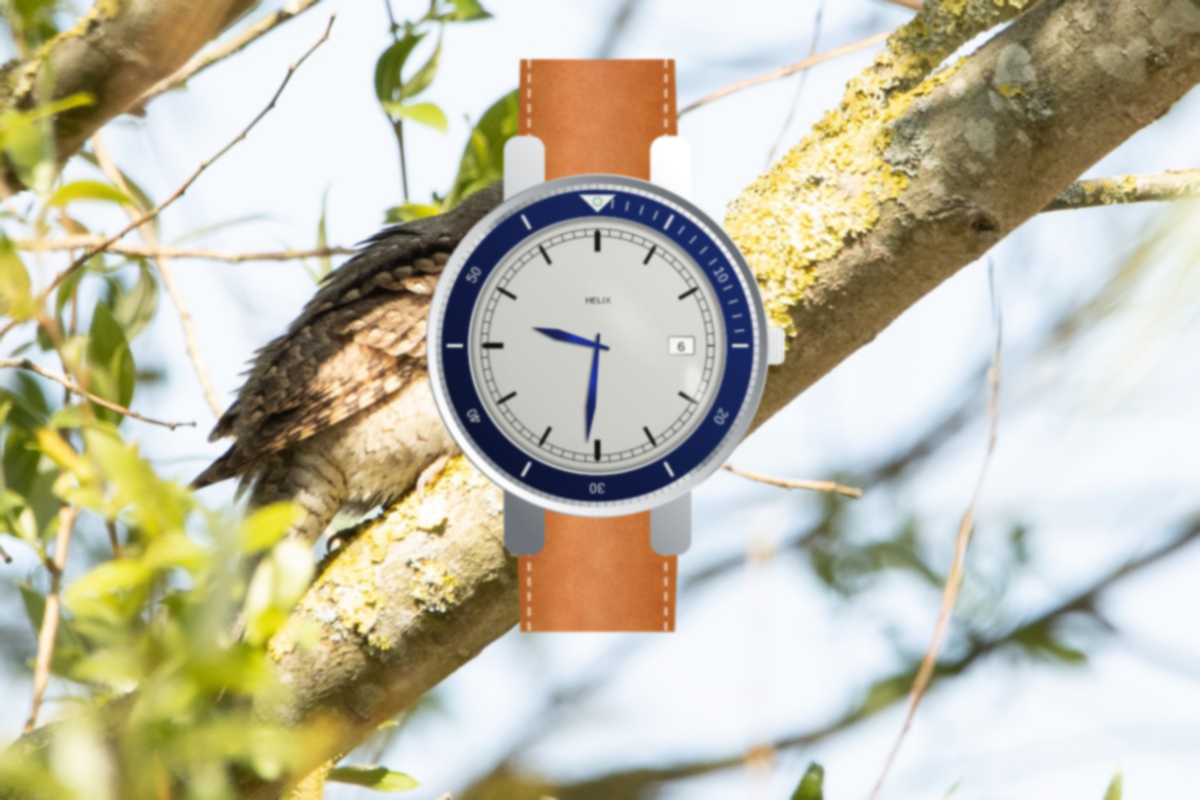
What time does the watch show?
9:31
